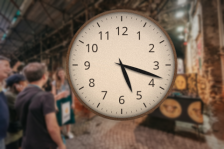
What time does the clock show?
5:18
